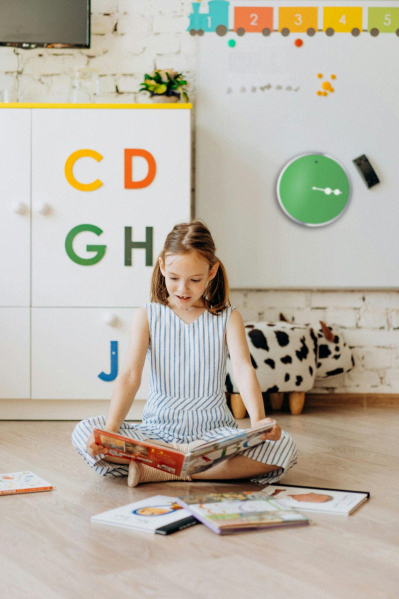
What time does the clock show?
3:16
